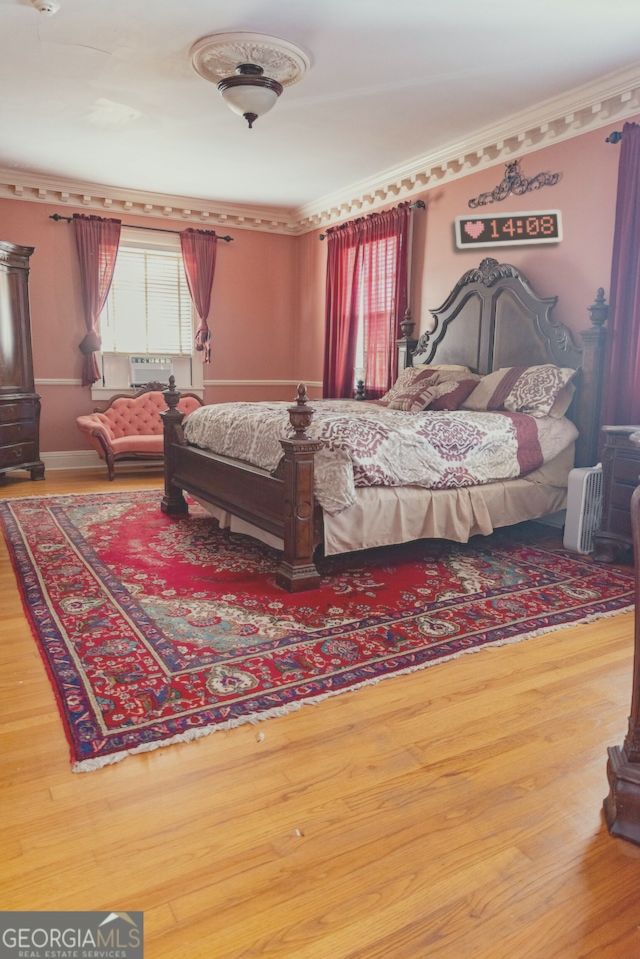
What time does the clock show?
14:08
